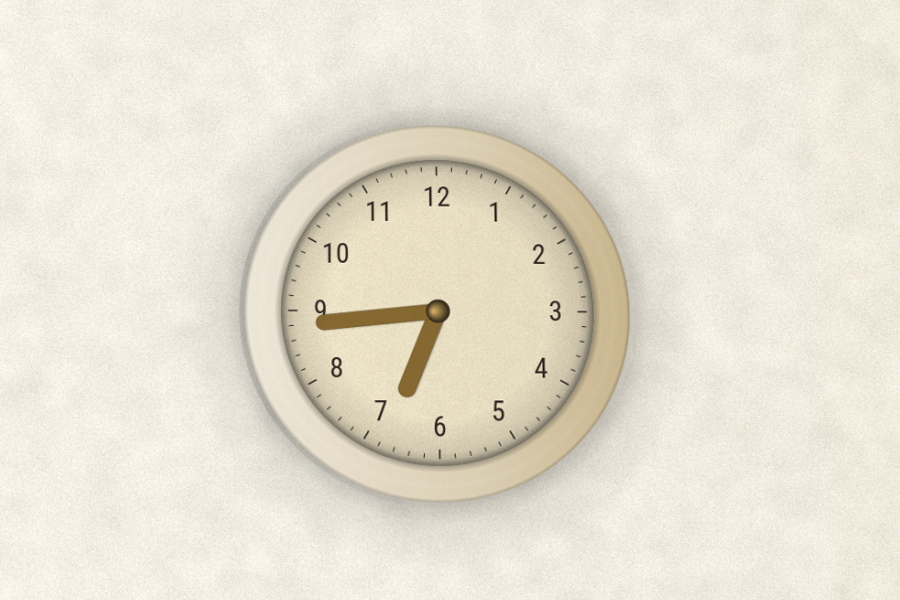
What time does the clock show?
6:44
